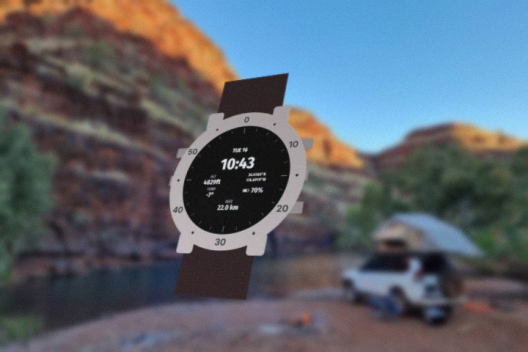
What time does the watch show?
10:43
